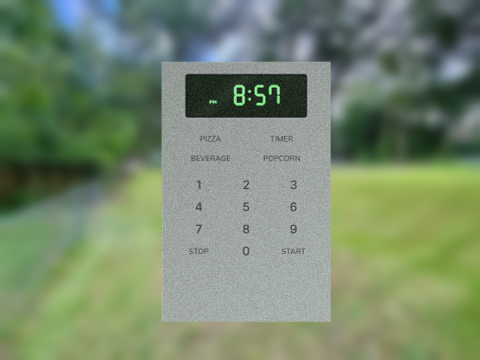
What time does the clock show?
8:57
